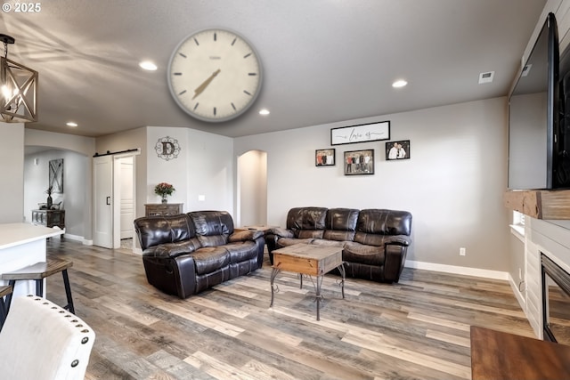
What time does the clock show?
7:37
